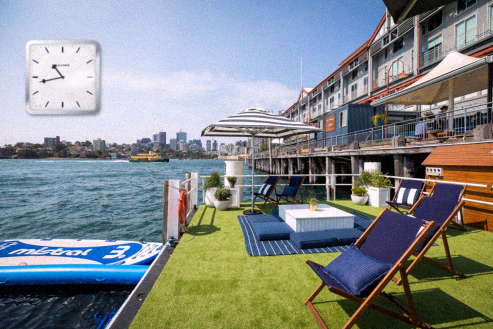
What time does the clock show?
10:43
